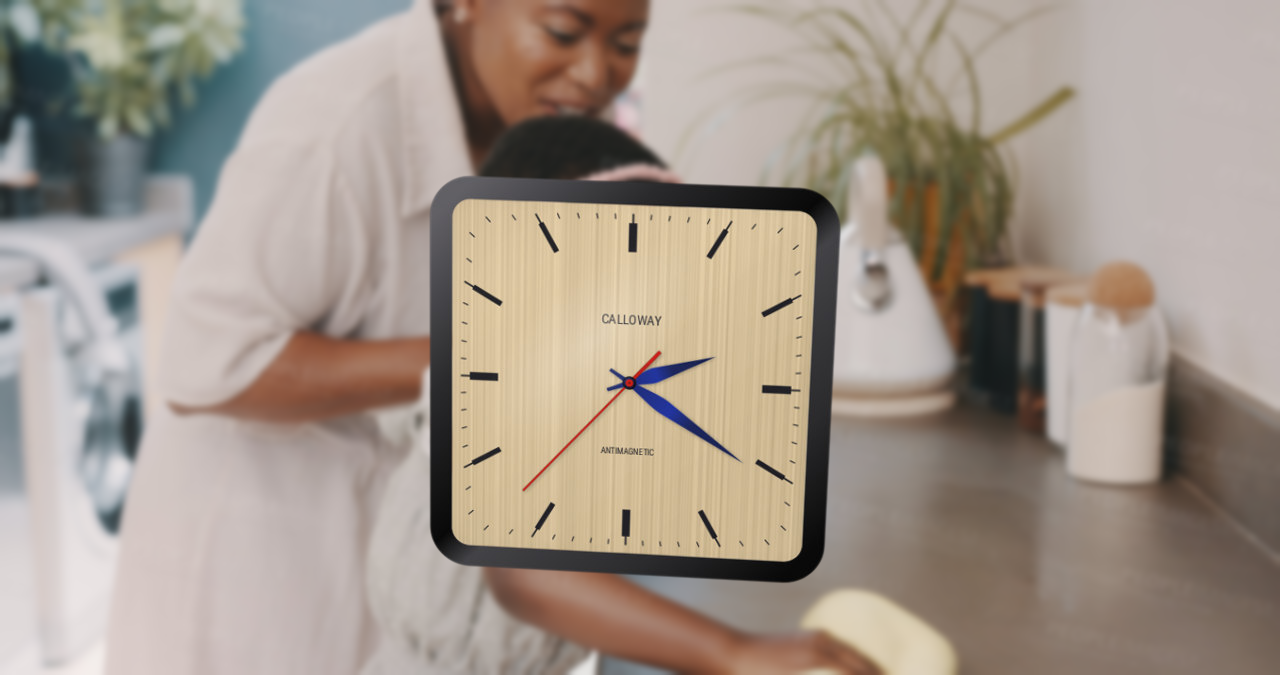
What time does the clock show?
2:20:37
